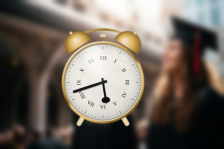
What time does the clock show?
5:42
